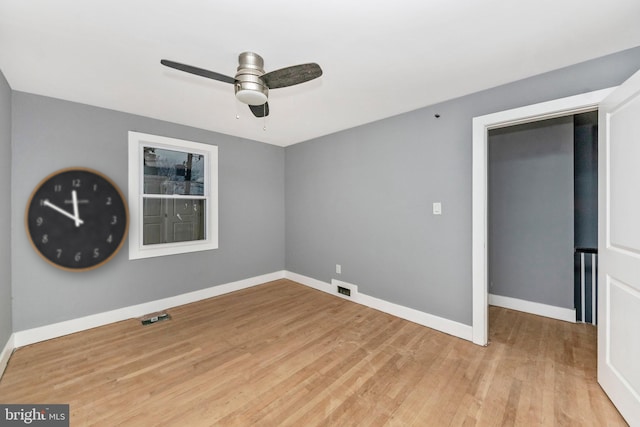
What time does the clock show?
11:50
